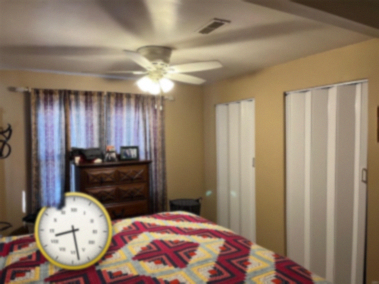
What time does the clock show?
8:28
